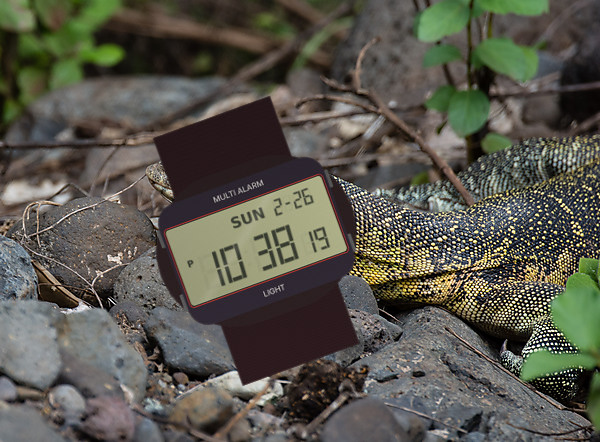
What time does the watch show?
10:38:19
